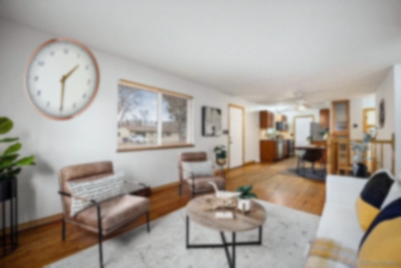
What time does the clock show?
1:30
